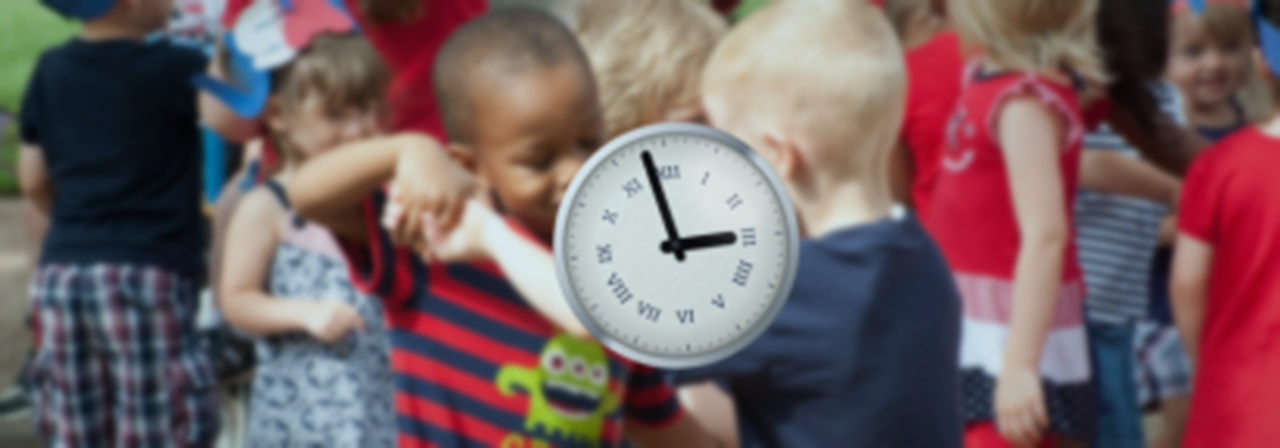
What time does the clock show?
2:58
